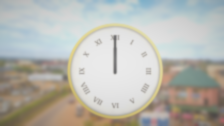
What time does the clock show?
12:00
